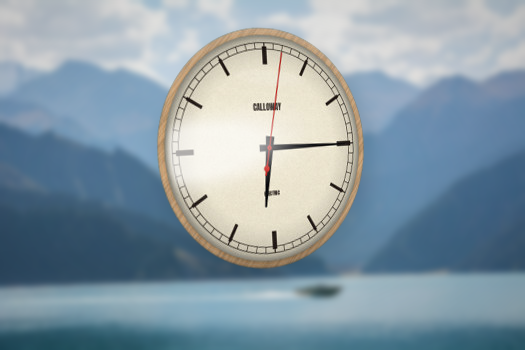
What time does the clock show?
6:15:02
